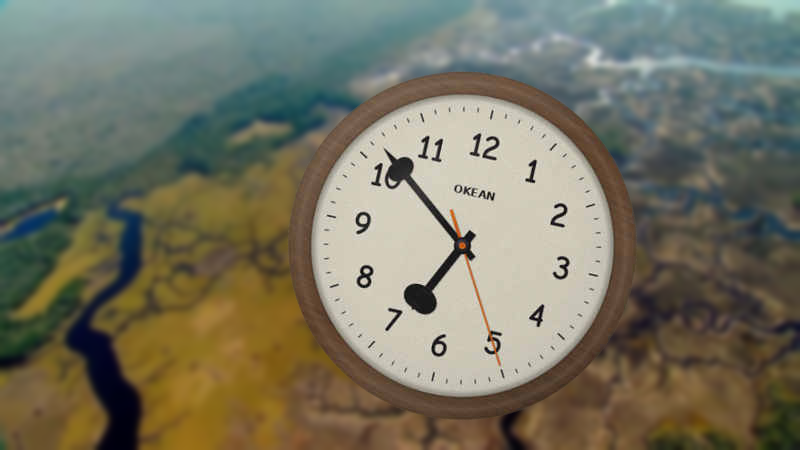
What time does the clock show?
6:51:25
